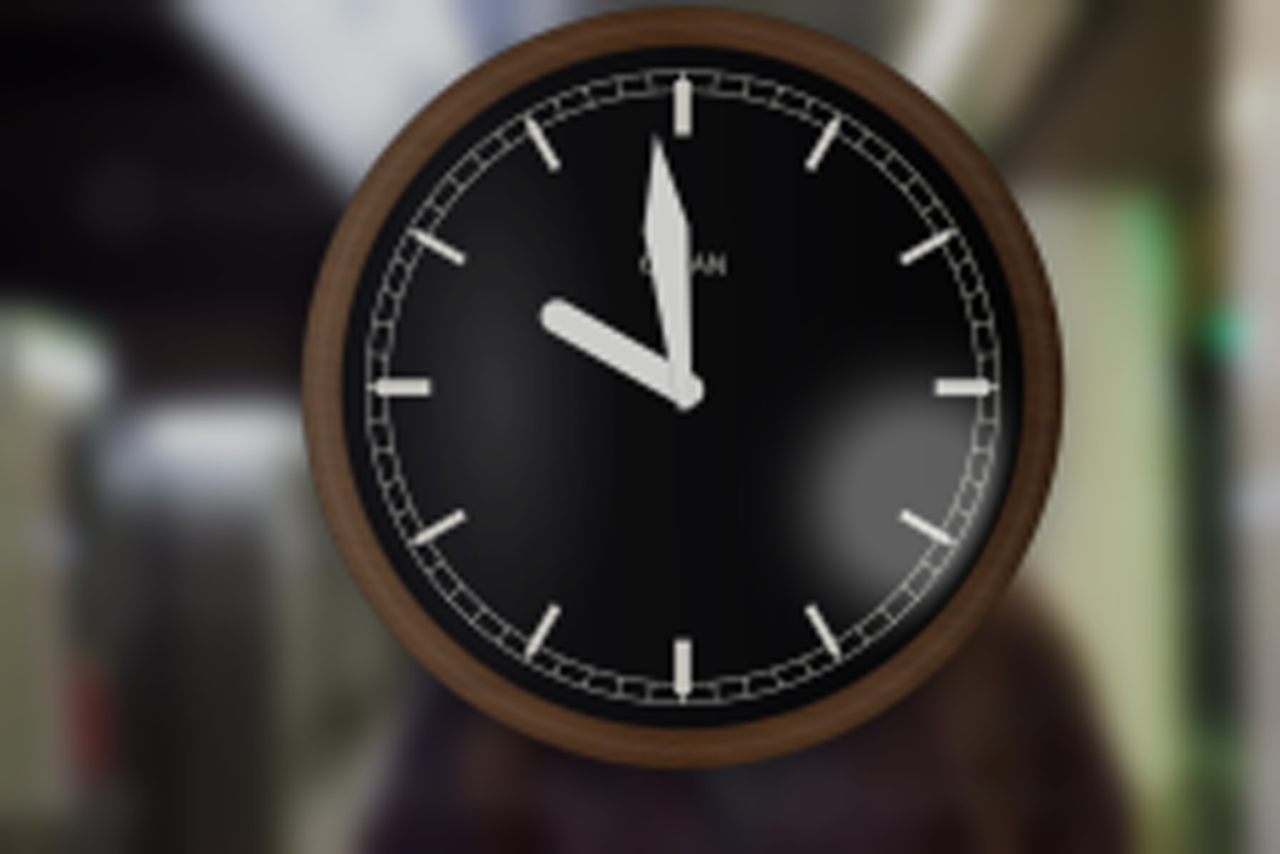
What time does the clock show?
9:59
